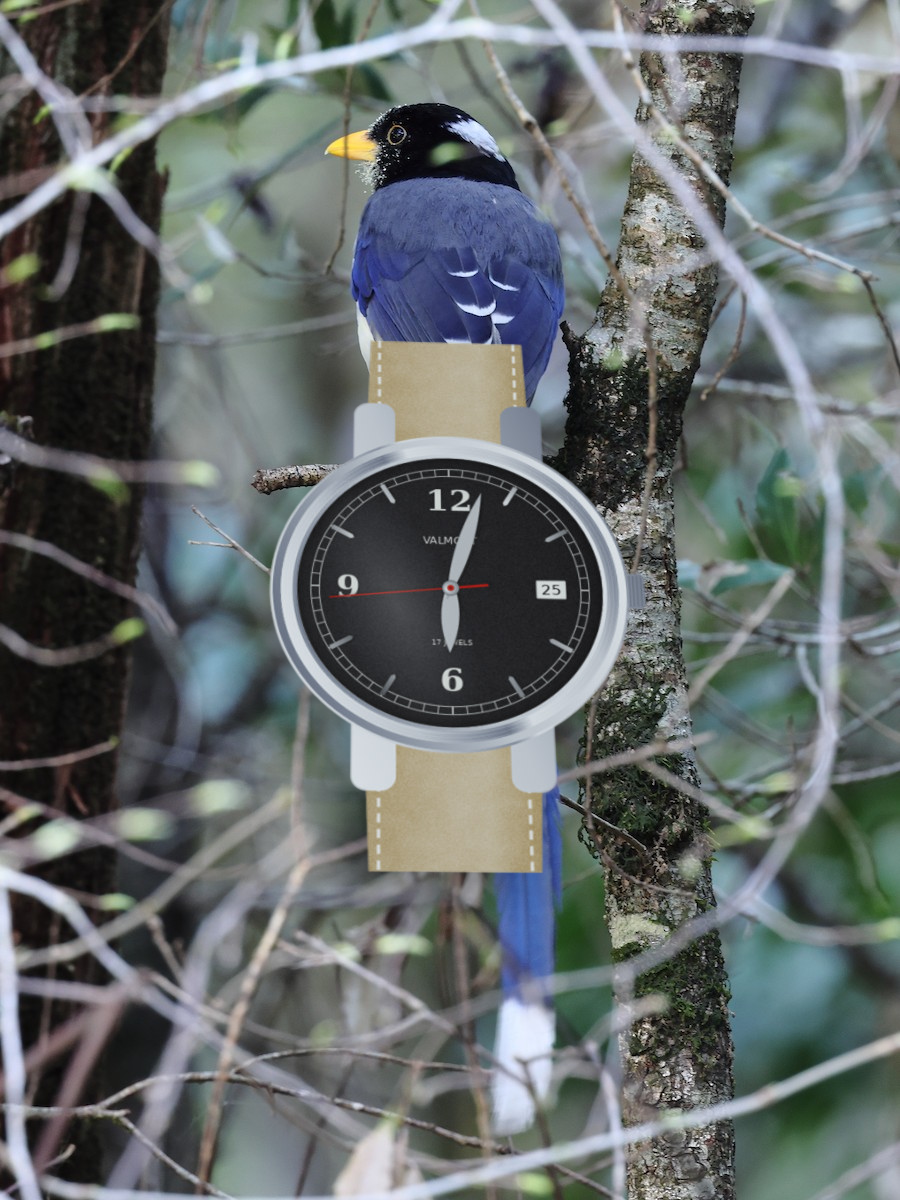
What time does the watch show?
6:02:44
